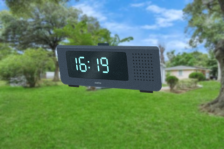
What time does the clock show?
16:19
